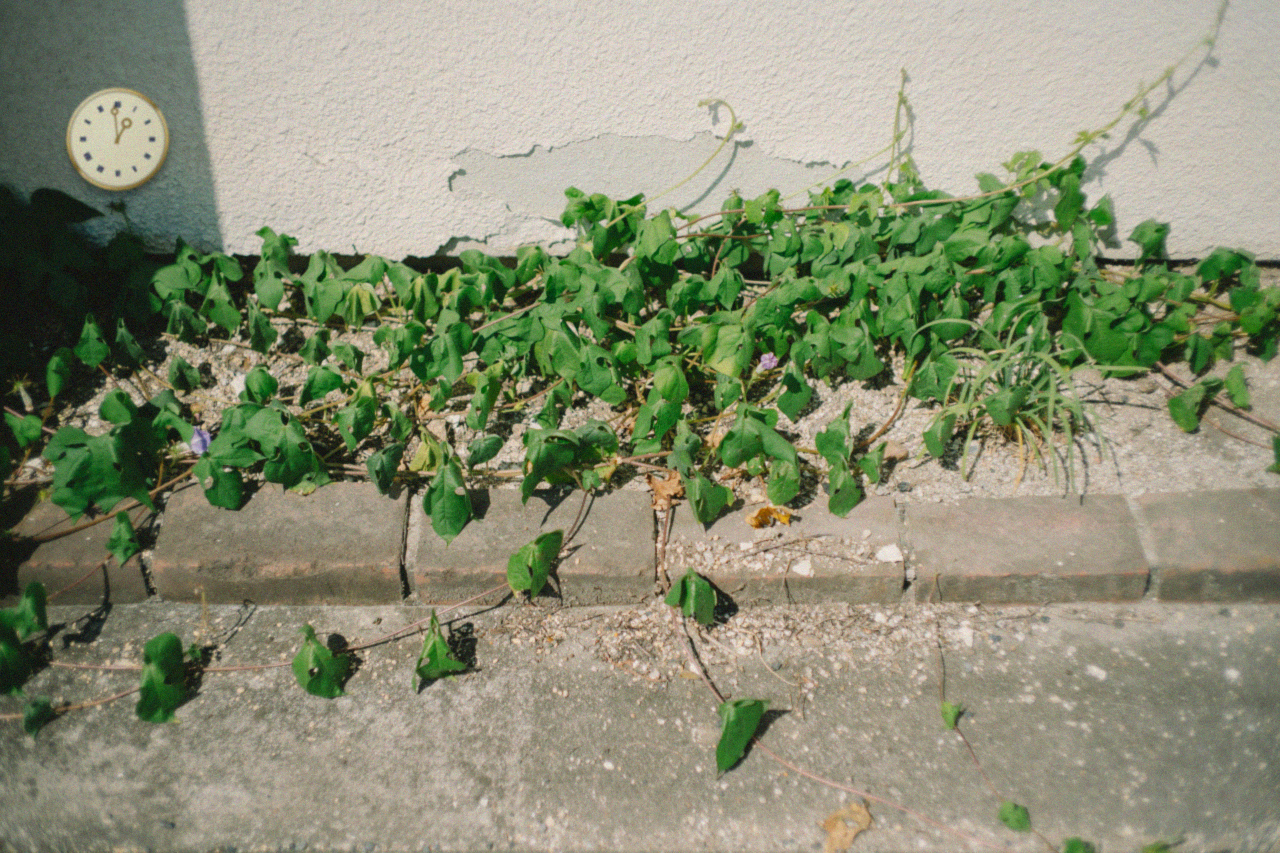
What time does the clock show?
12:59
